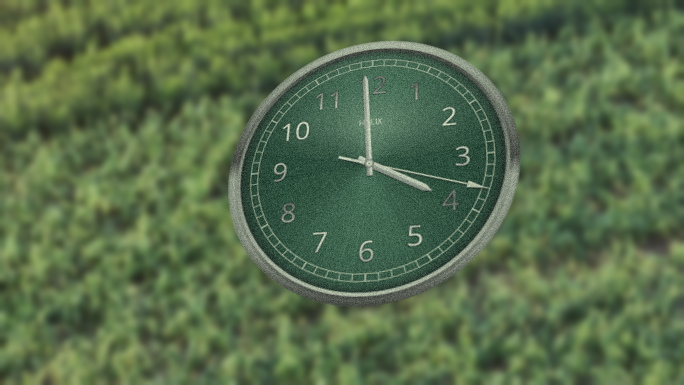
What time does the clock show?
3:59:18
